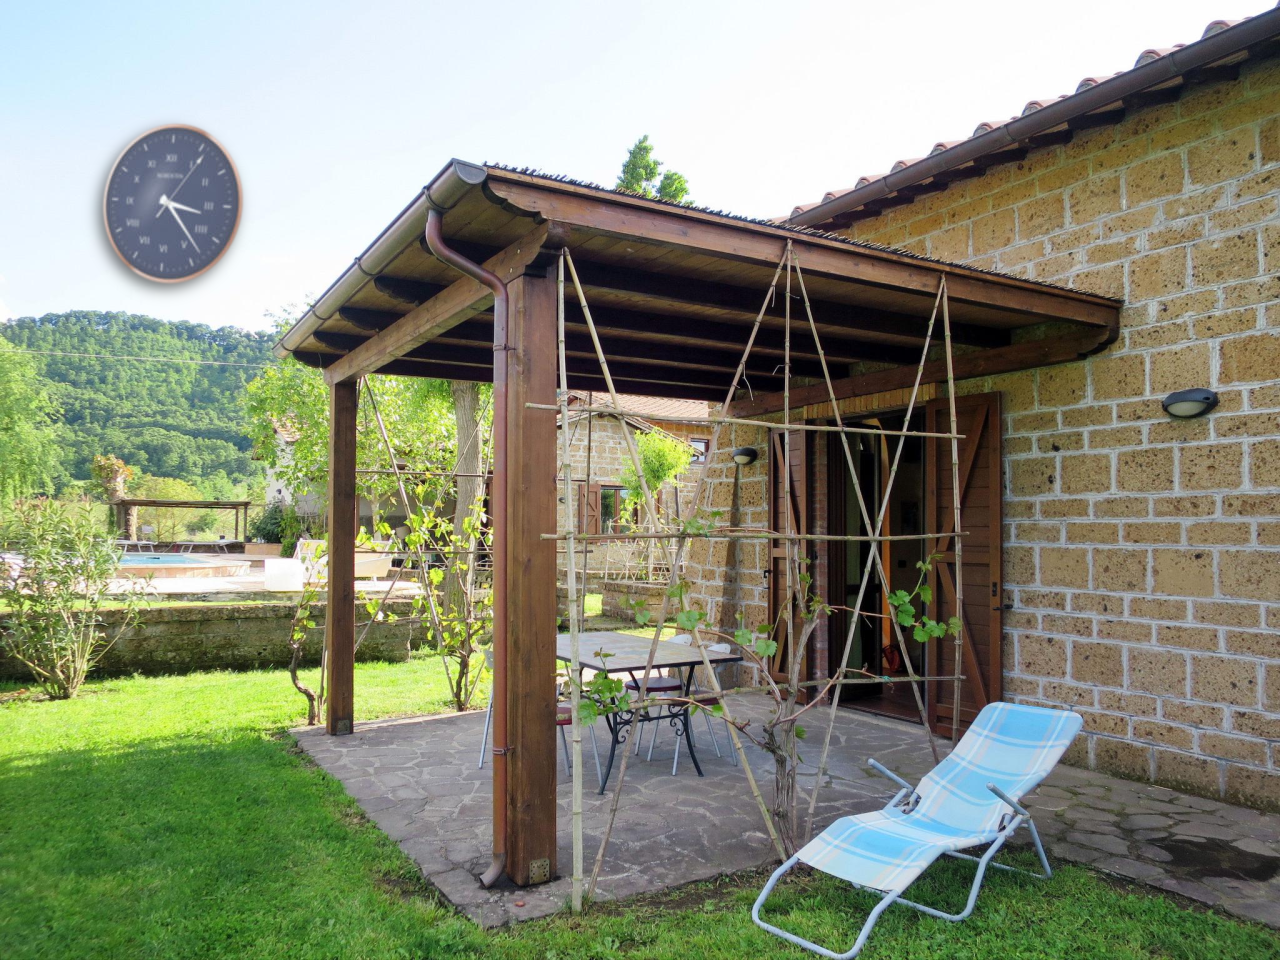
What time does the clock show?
3:23:06
